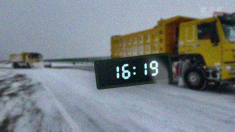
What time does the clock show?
16:19
